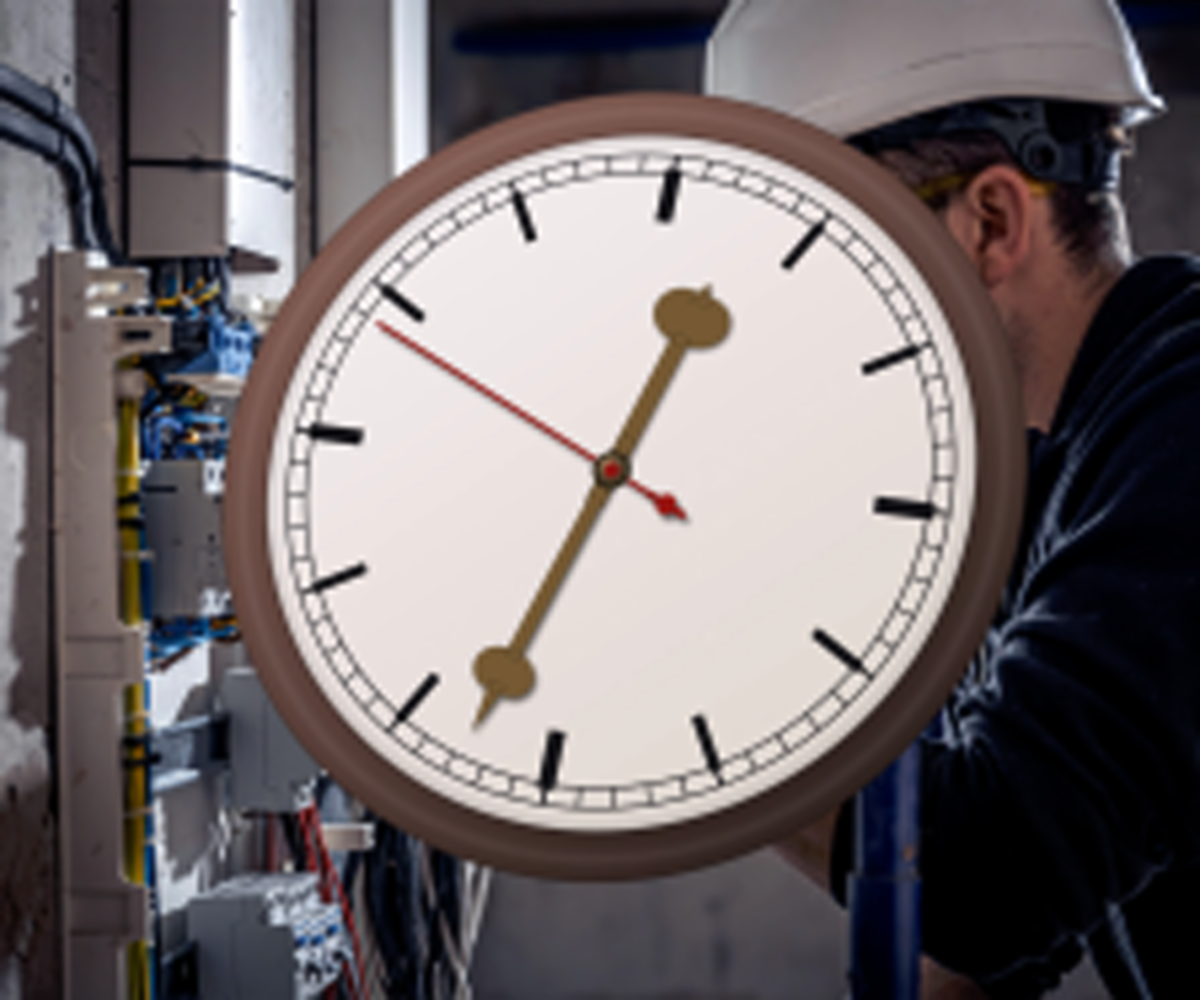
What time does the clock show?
12:32:49
